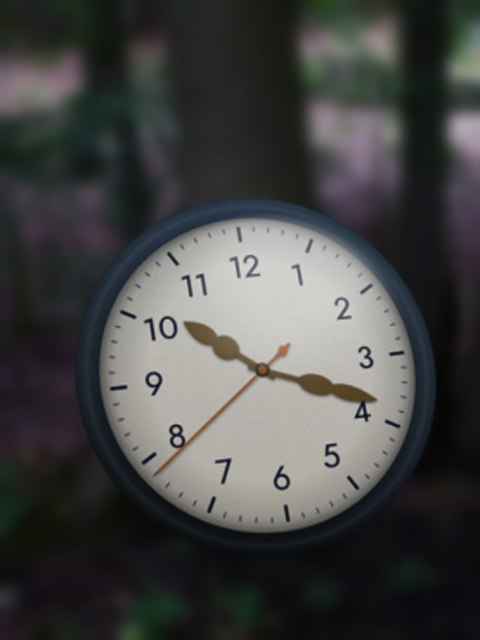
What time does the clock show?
10:18:39
